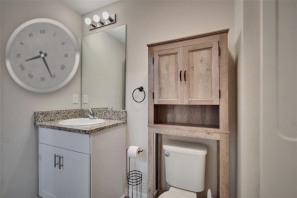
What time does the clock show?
8:26
